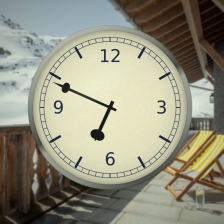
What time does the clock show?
6:49
